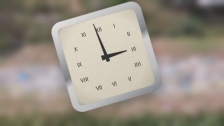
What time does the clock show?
2:59
